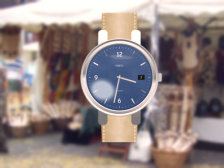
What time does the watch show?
3:32
